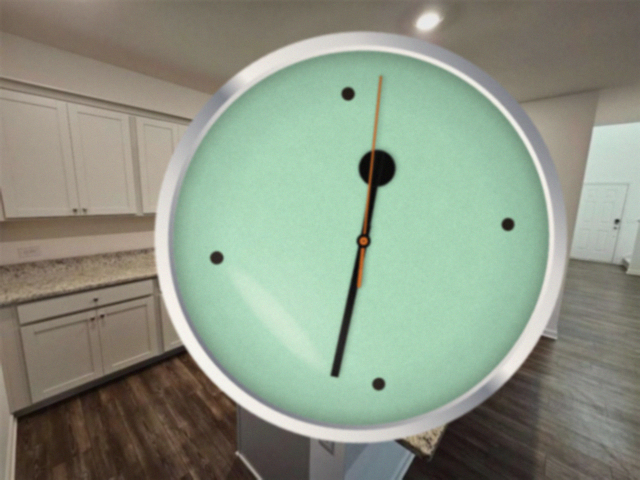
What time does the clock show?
12:33:02
